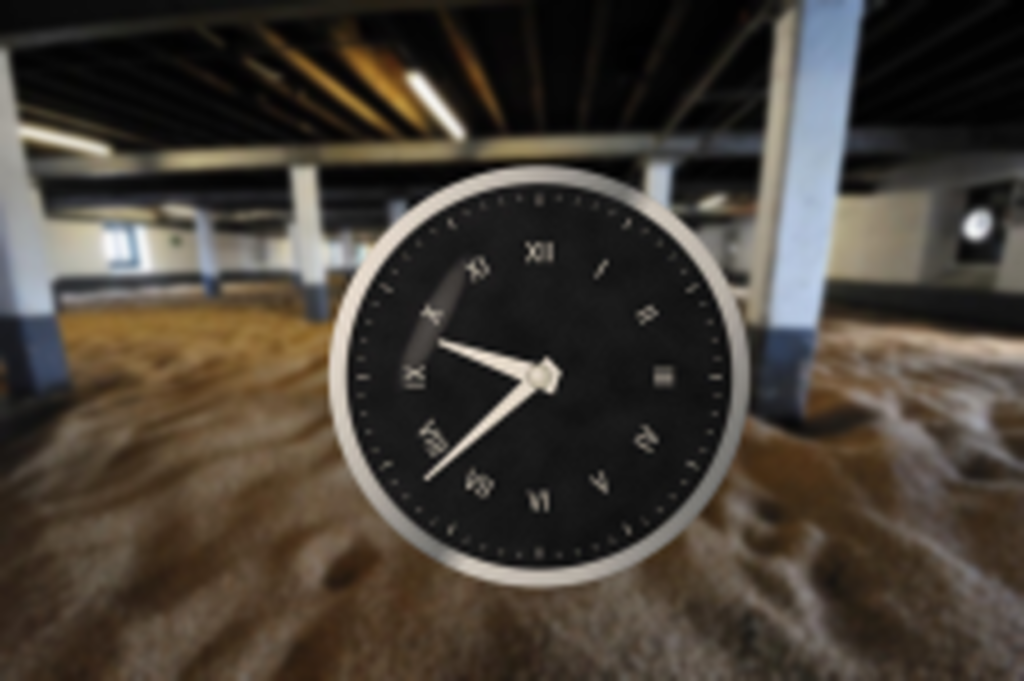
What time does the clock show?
9:38
